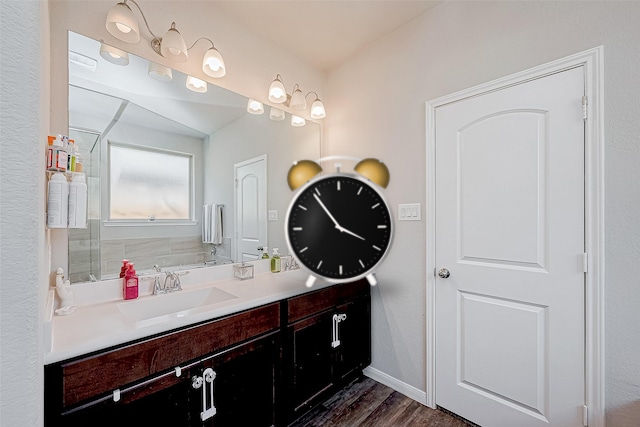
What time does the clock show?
3:54
